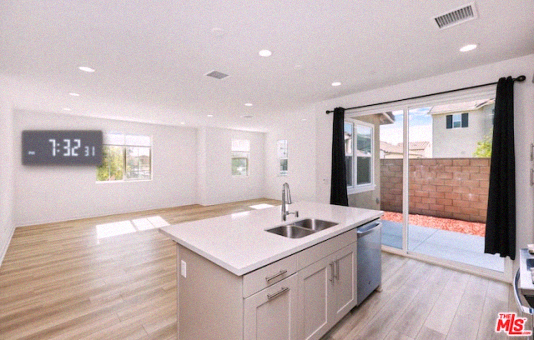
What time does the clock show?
7:32:31
